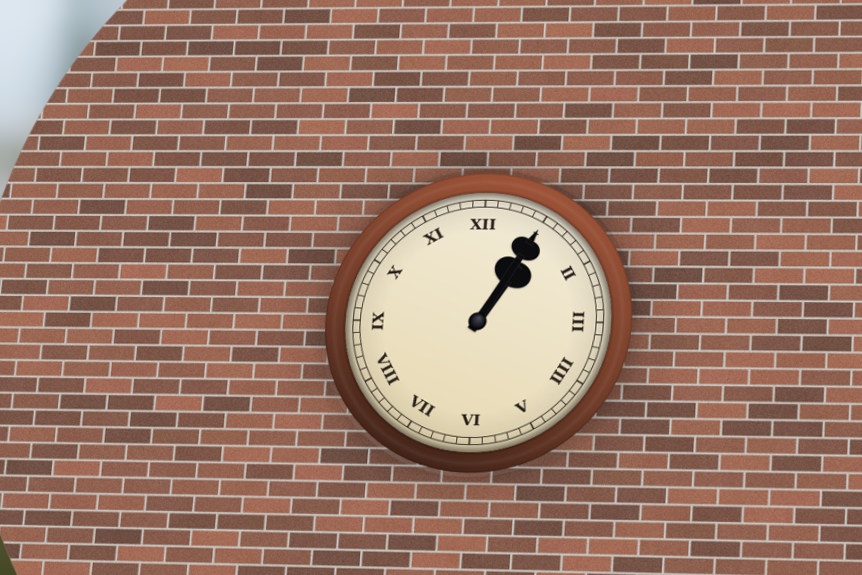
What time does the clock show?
1:05
